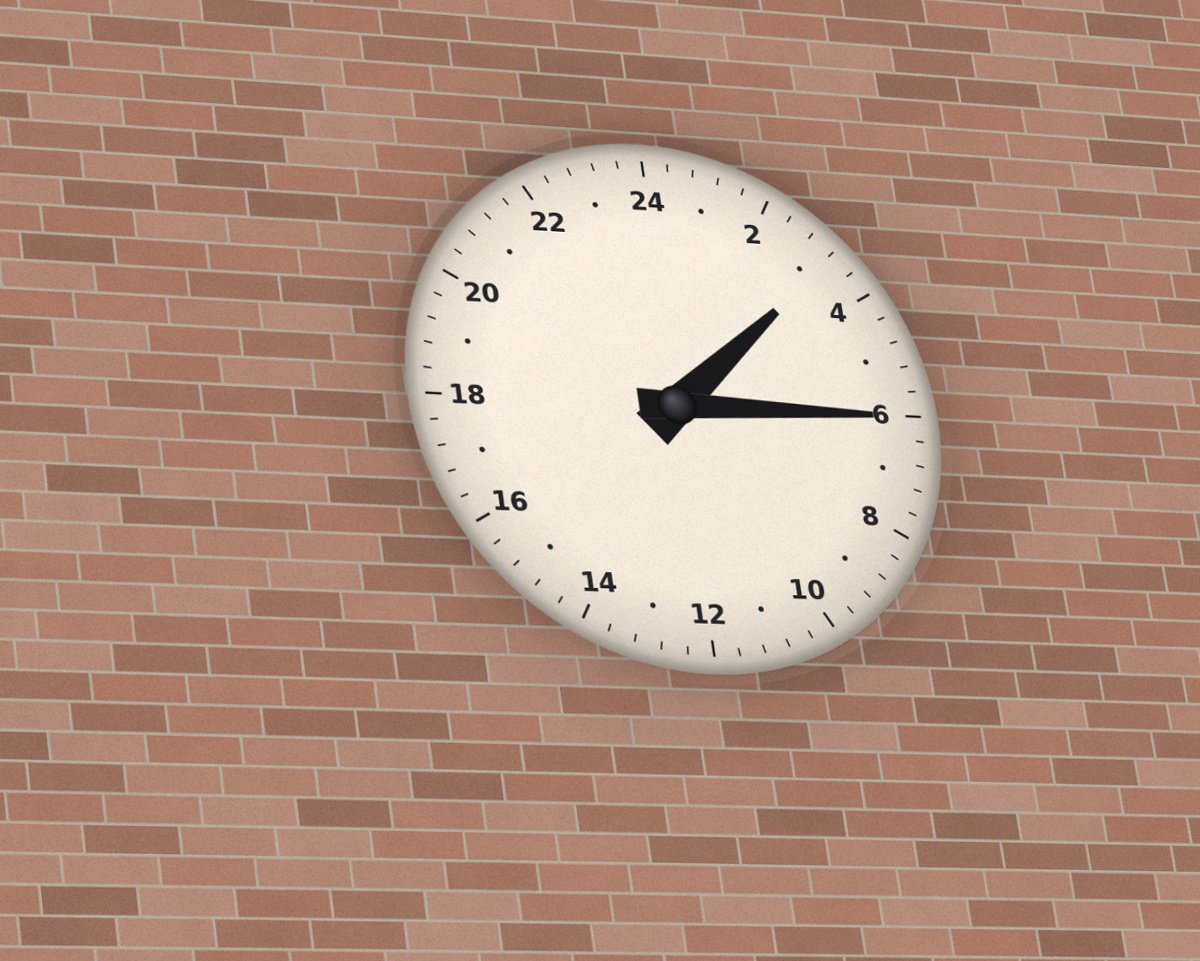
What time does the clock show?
3:15
